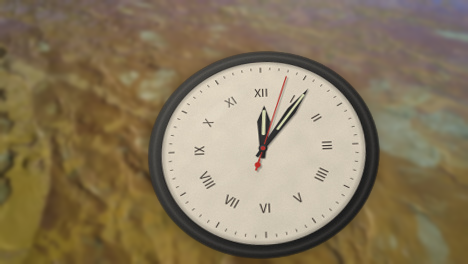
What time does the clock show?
12:06:03
